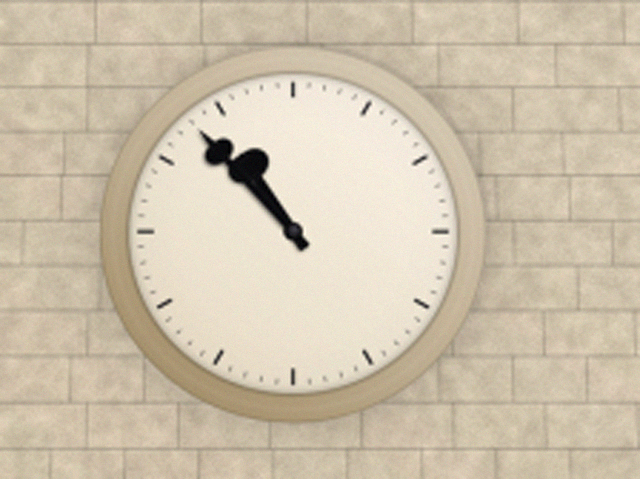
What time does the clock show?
10:53
